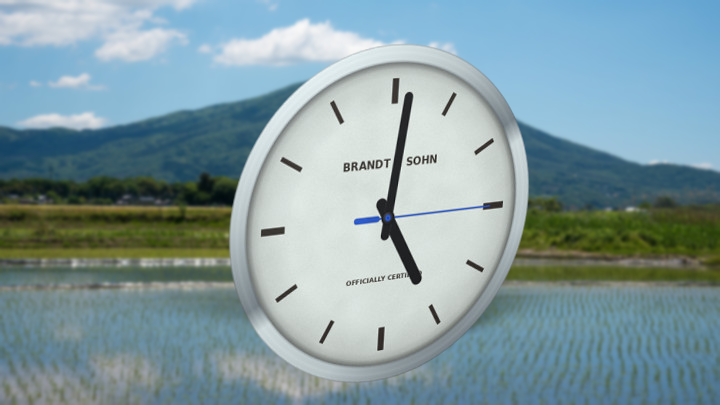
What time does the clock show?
5:01:15
